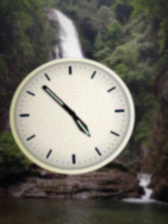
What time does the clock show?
4:53
